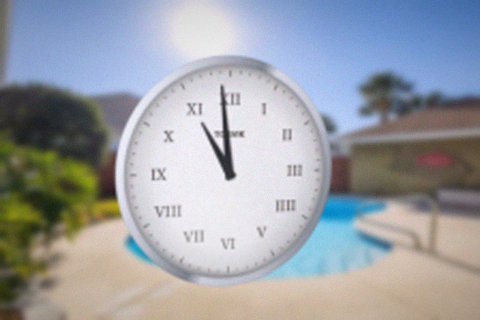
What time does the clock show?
10:59
